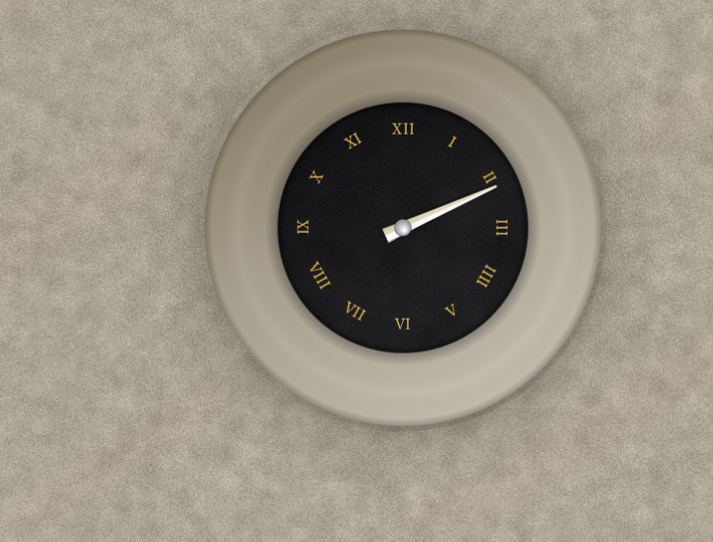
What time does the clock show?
2:11
